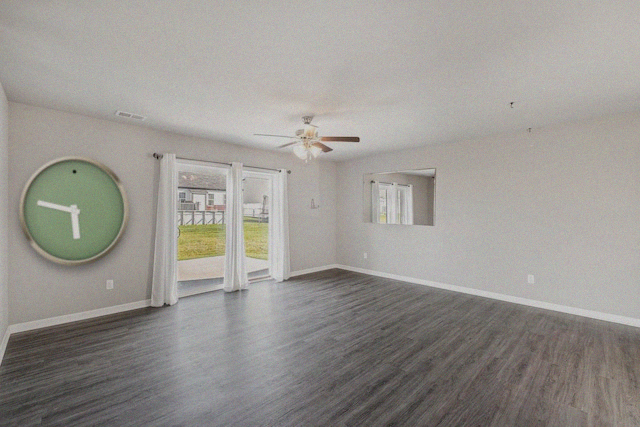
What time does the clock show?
5:47
